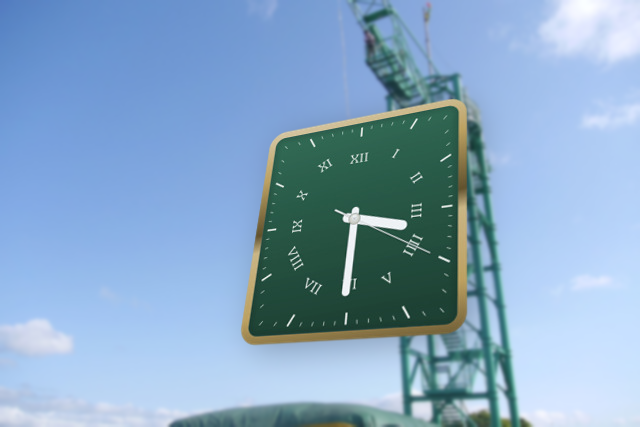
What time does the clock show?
3:30:20
